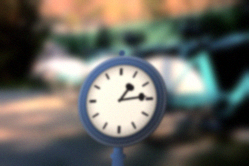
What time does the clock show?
1:14
